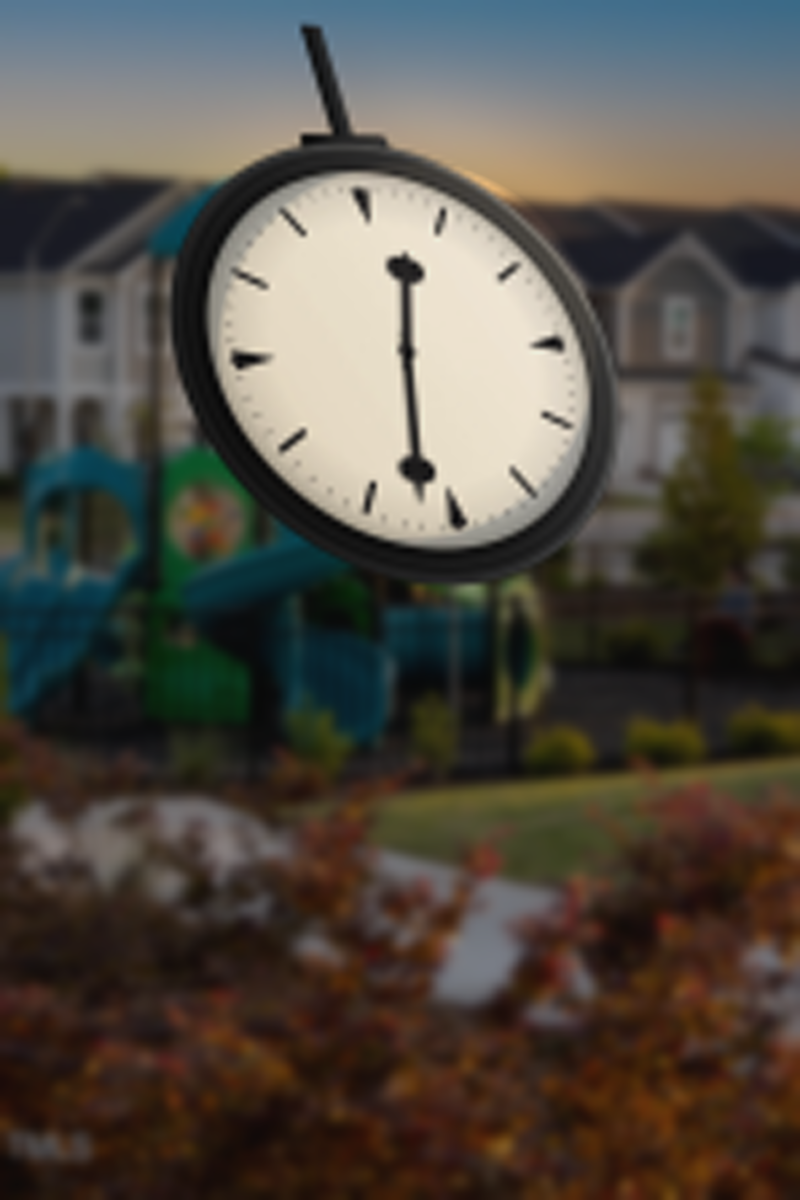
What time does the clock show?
12:32
